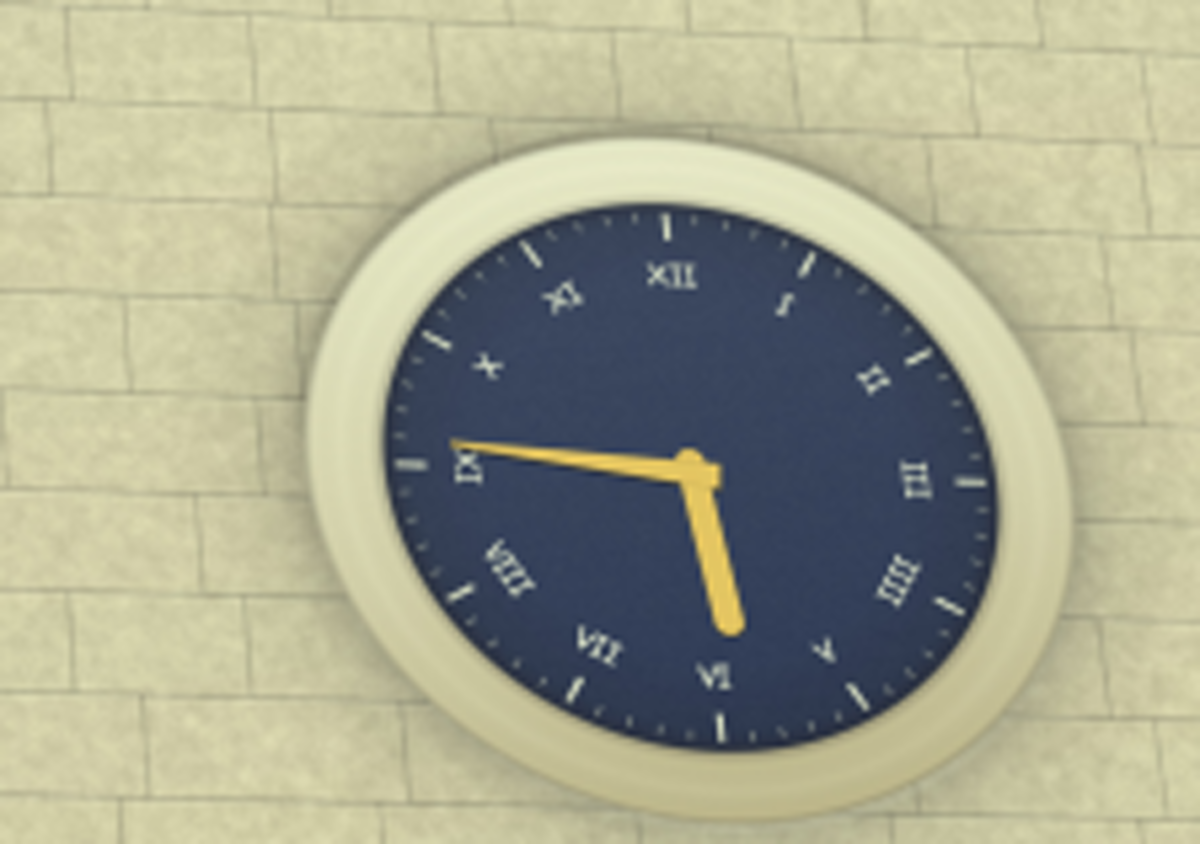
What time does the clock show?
5:46
